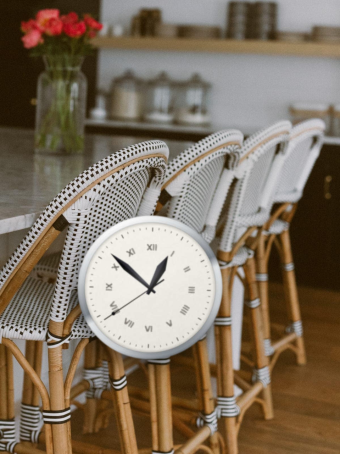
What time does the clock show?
12:51:39
